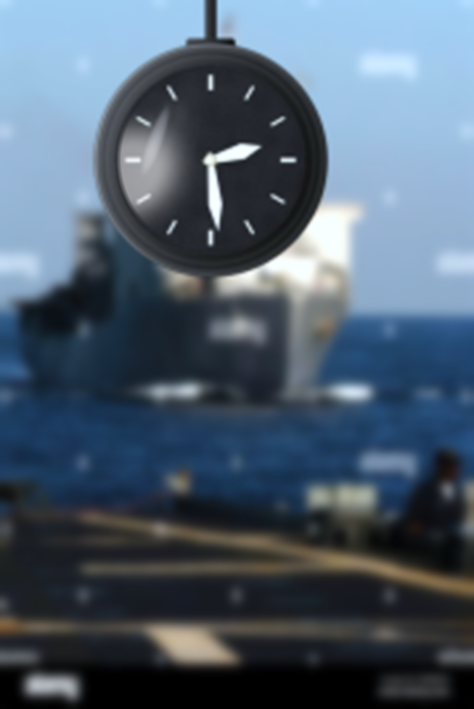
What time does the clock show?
2:29
